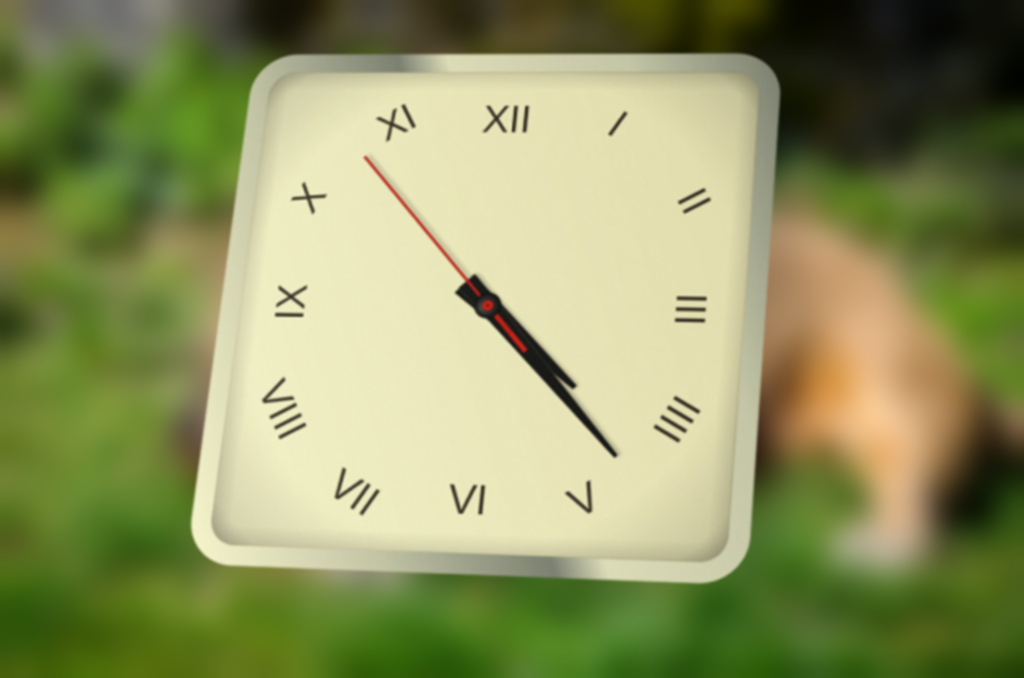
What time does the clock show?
4:22:53
